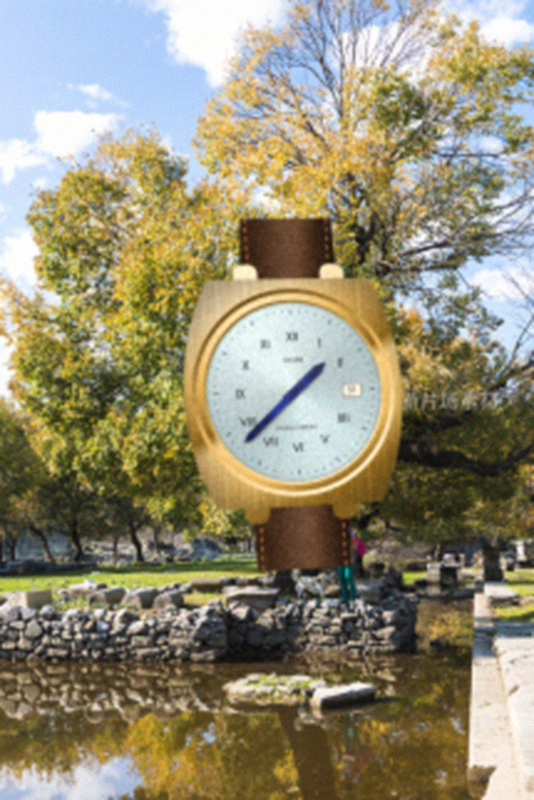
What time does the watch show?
1:38
